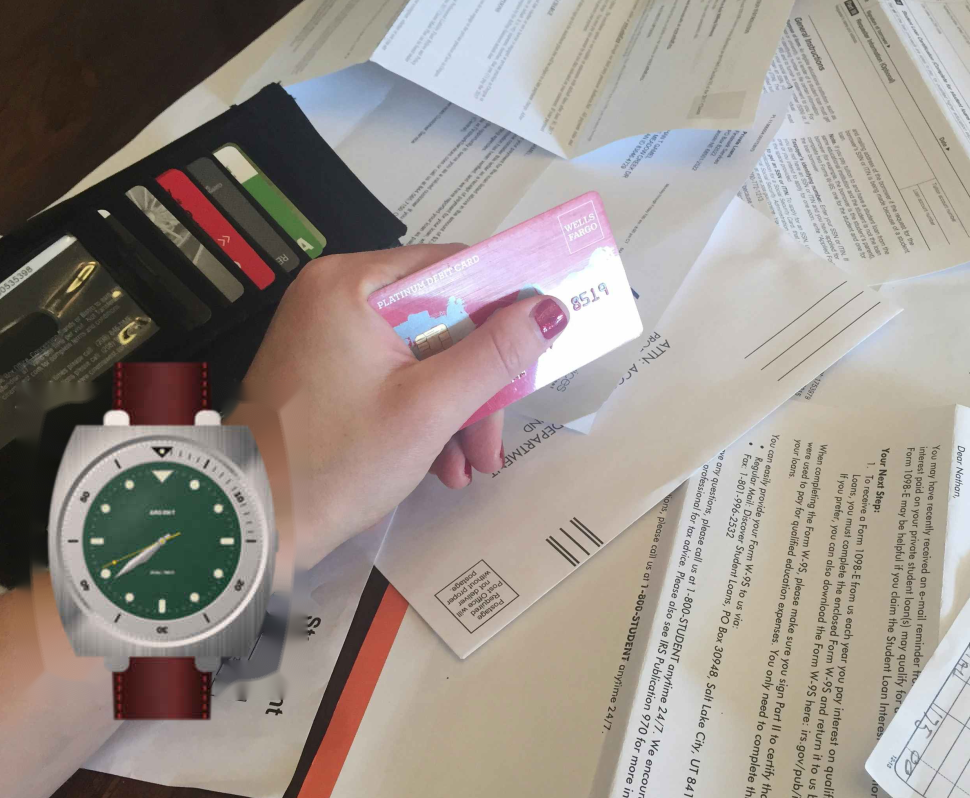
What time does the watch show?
7:38:41
